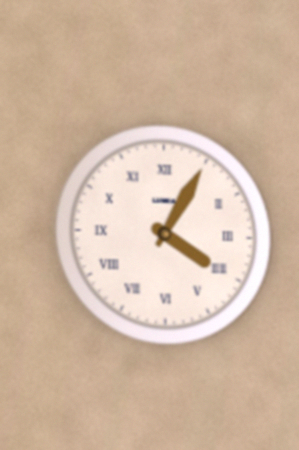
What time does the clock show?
4:05
